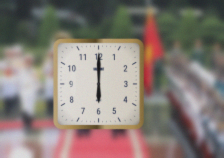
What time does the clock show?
6:00
